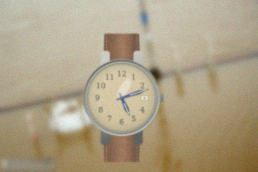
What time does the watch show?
5:12
